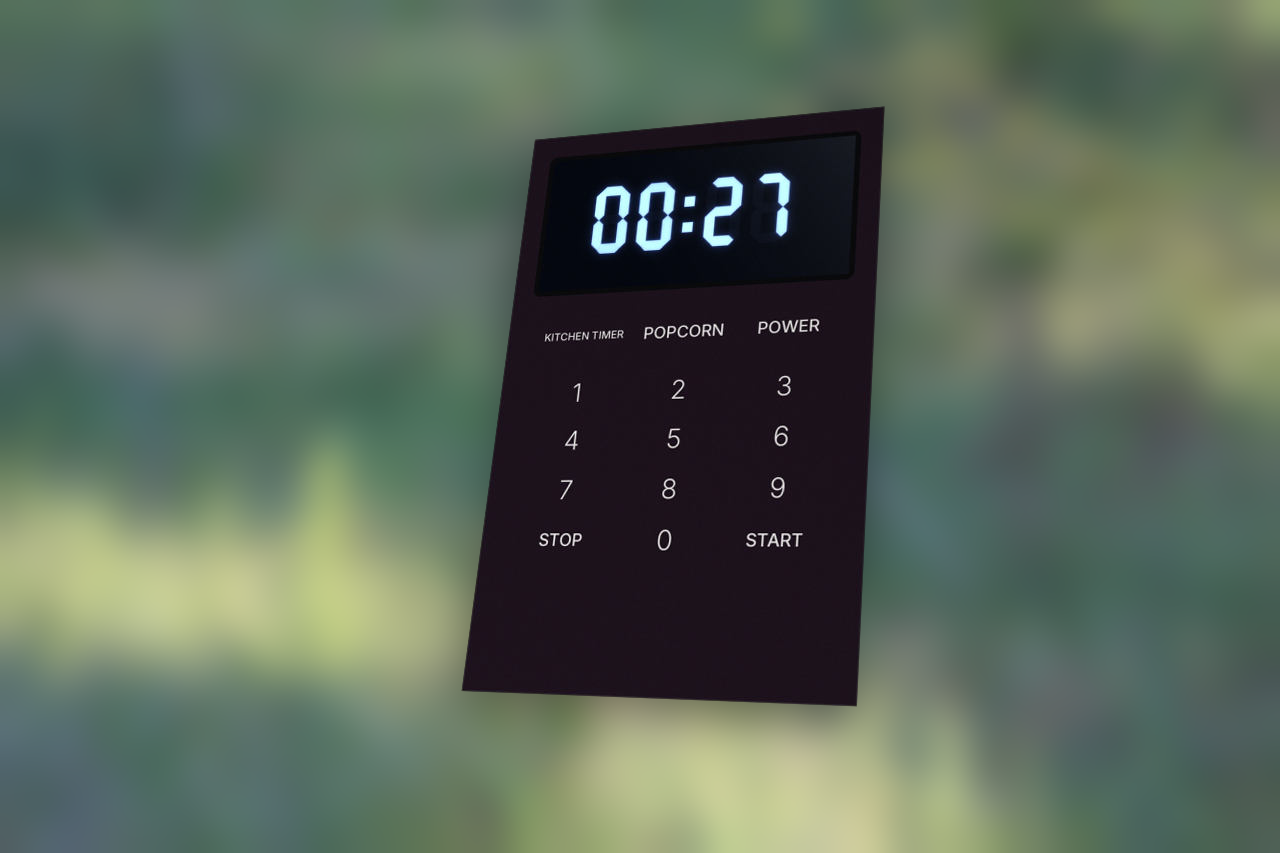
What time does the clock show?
0:27
